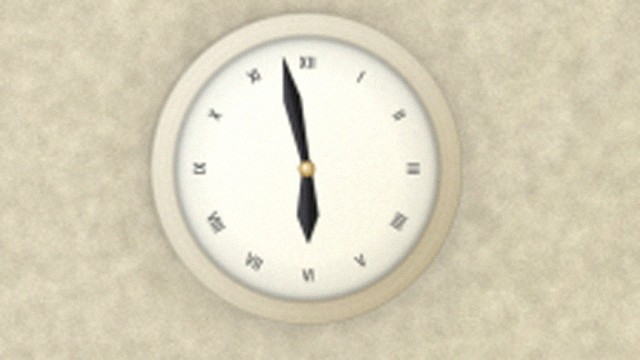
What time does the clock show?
5:58
